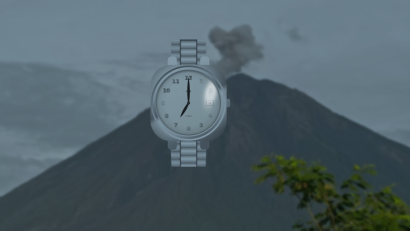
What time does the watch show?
7:00
